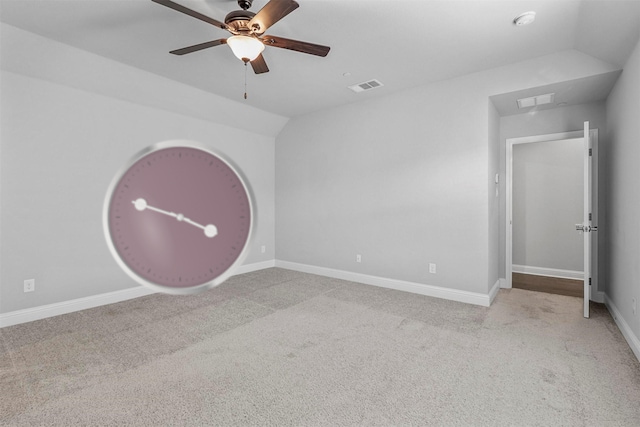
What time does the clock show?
3:48
